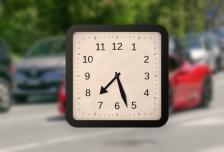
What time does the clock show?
7:27
